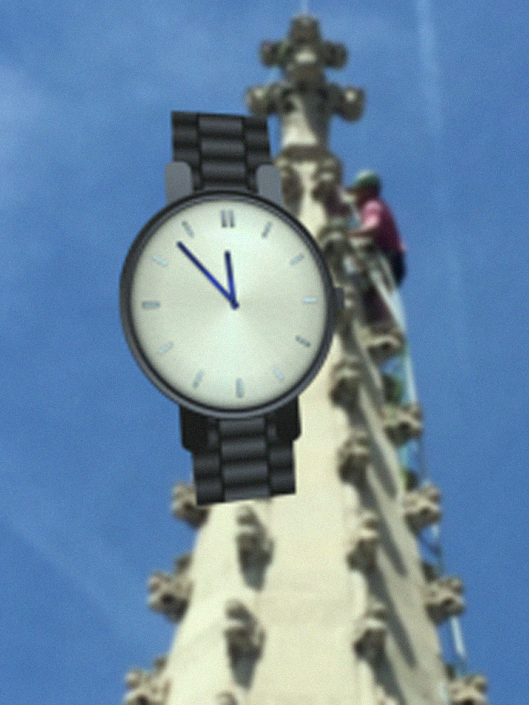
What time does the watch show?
11:53
